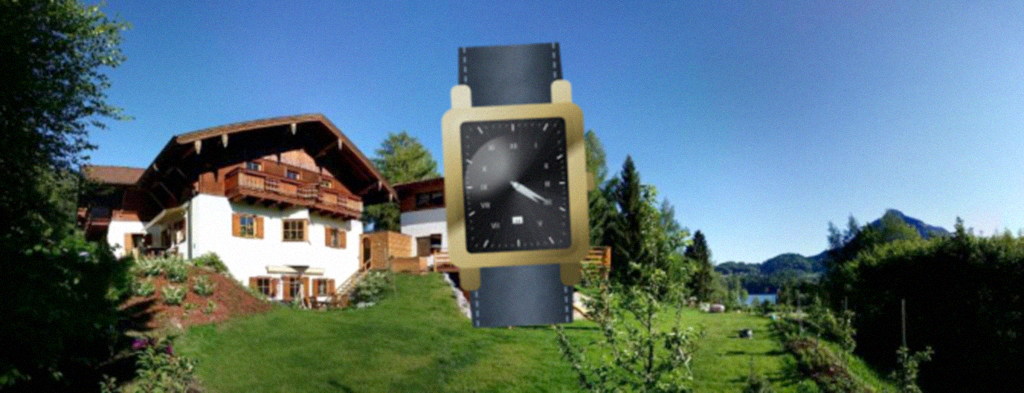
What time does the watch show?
4:20
